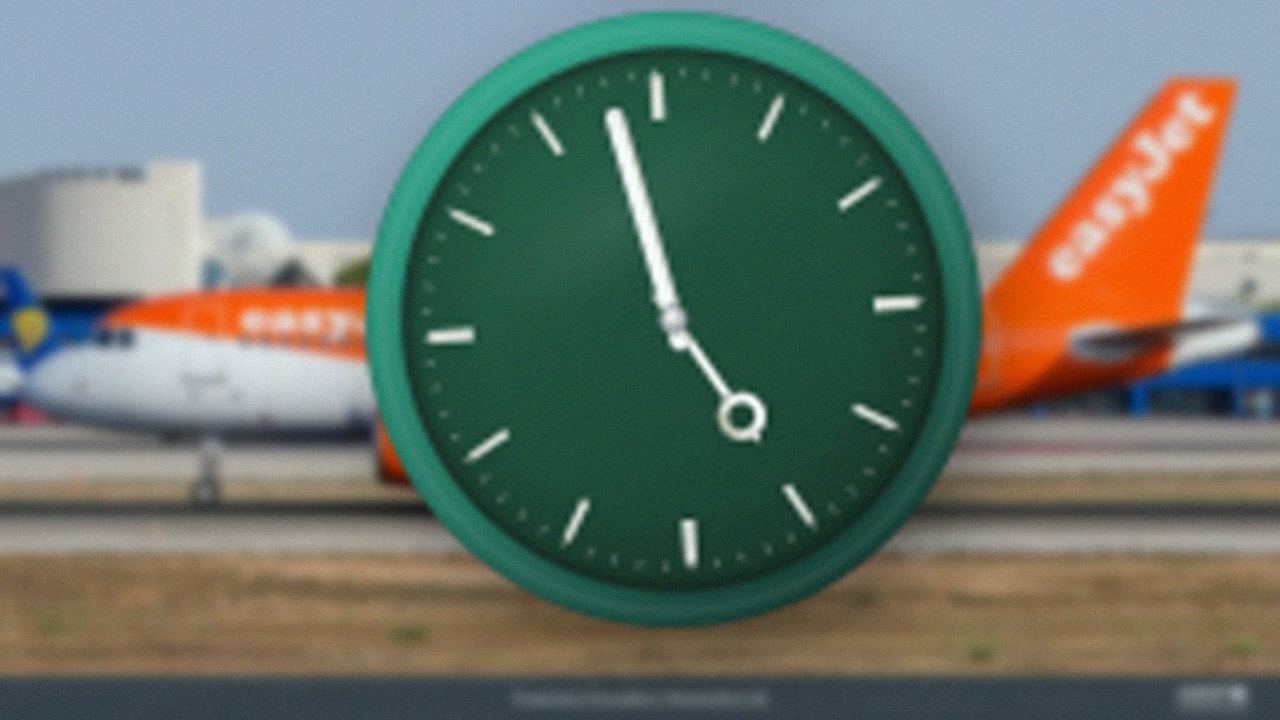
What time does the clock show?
4:58
